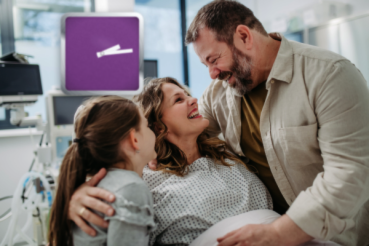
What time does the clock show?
2:14
